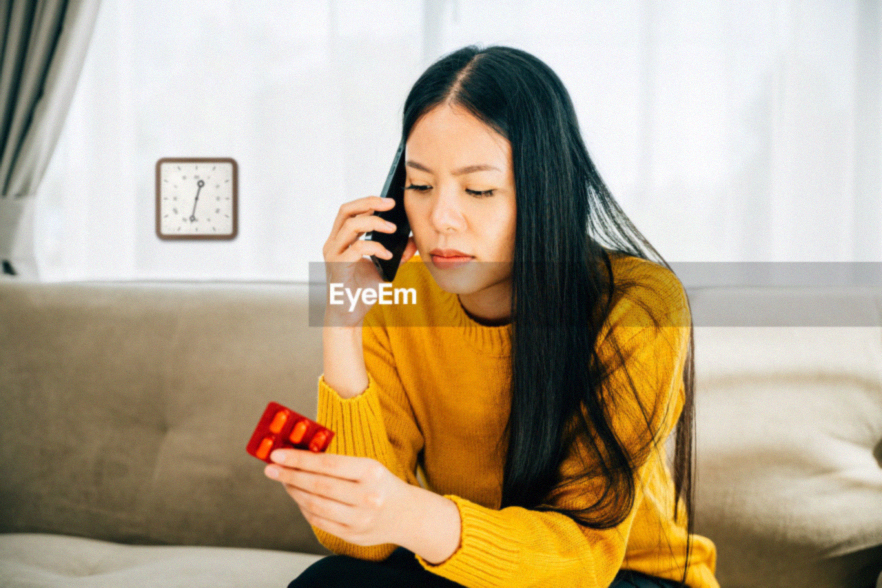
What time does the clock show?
12:32
